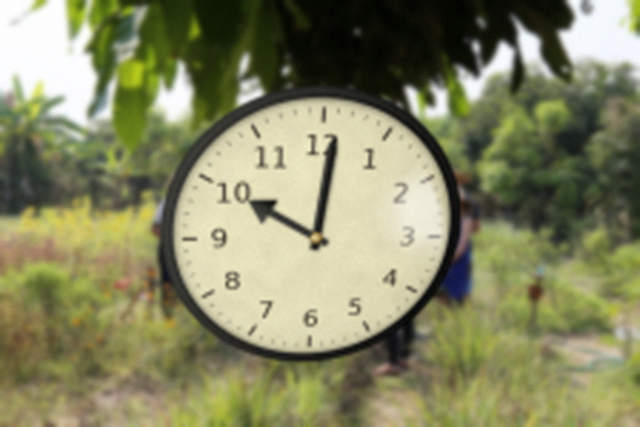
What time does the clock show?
10:01
